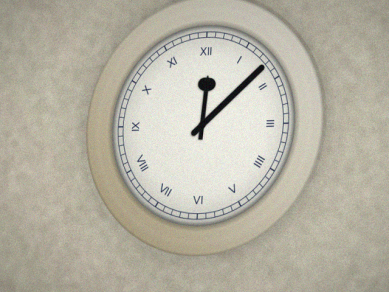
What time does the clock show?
12:08
